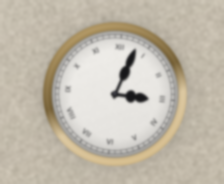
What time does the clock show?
3:03
